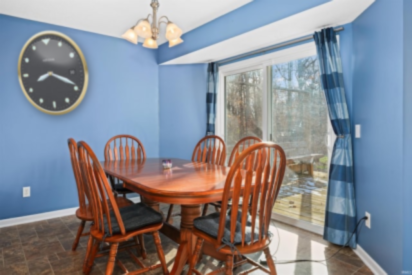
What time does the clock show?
8:19
